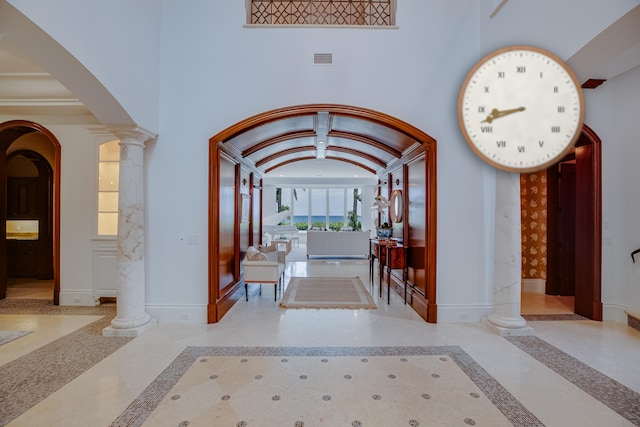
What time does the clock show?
8:42
